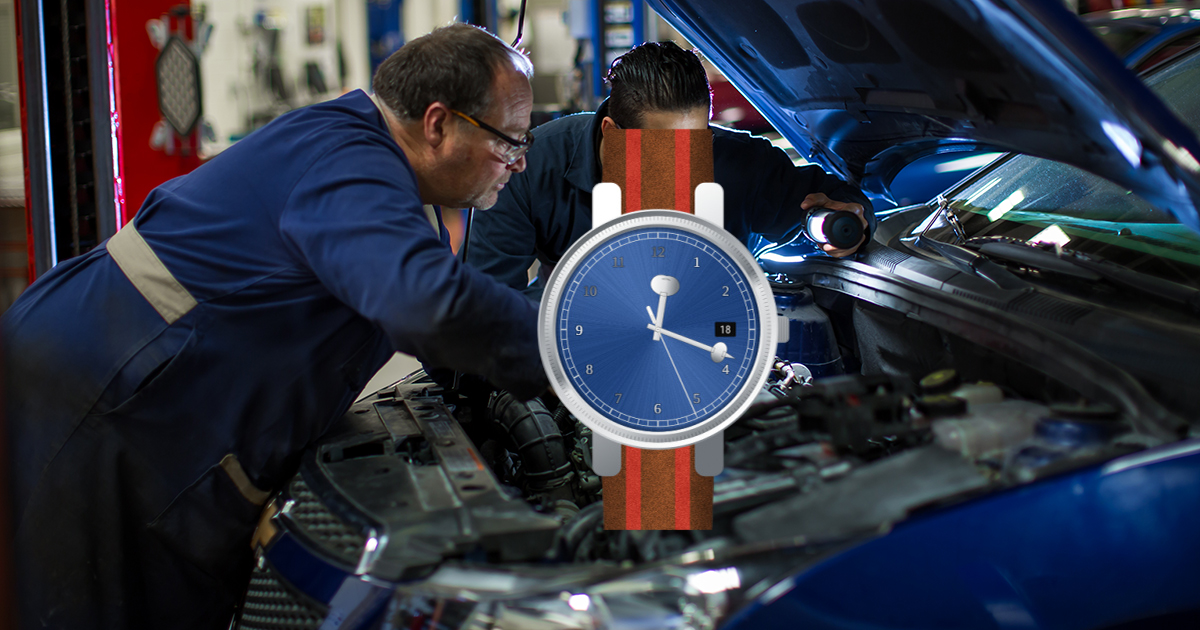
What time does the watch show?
12:18:26
